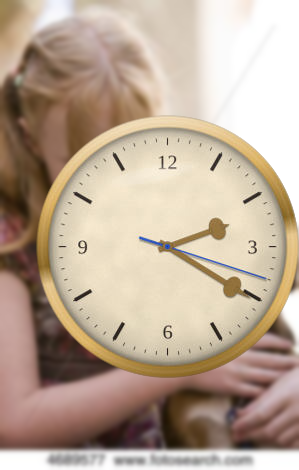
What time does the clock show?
2:20:18
